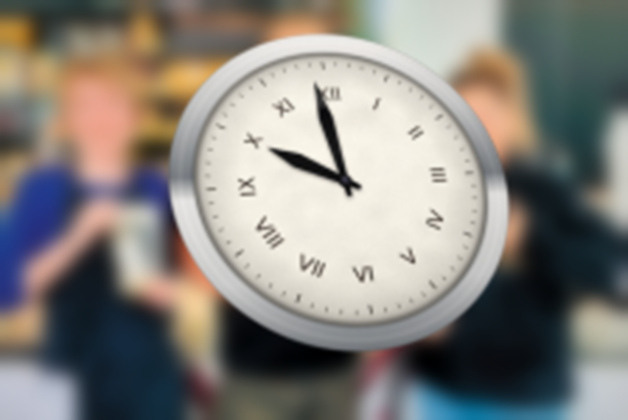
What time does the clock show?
9:59
